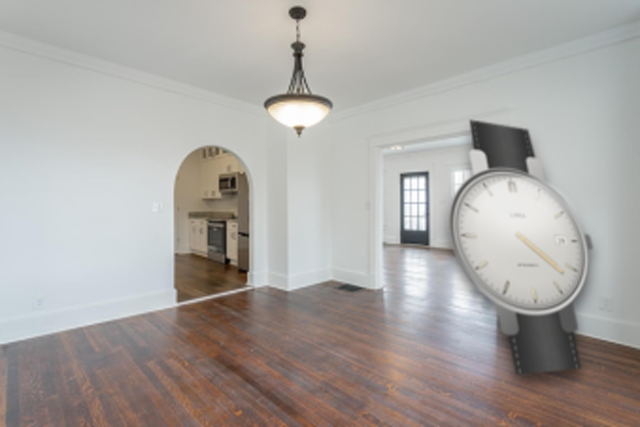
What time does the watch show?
4:22
